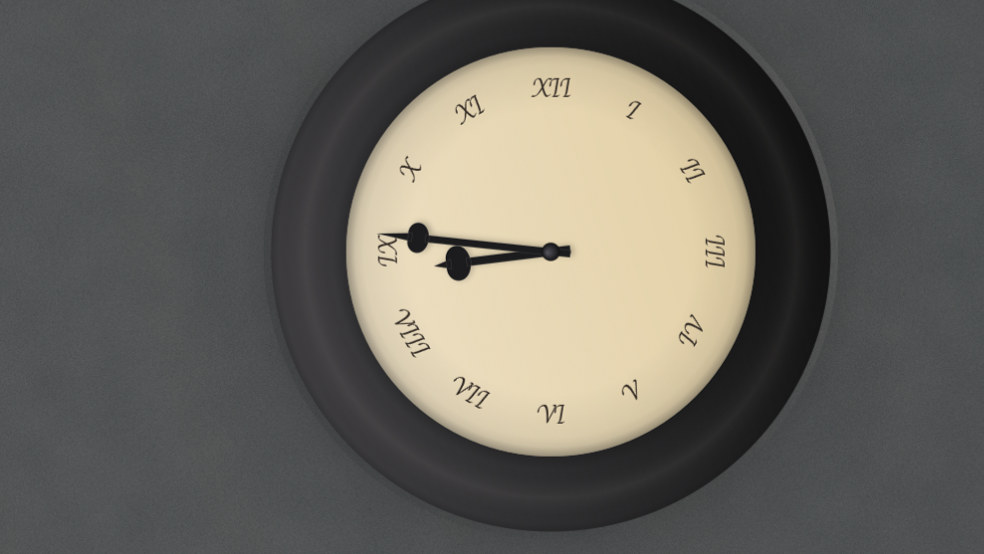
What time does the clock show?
8:46
